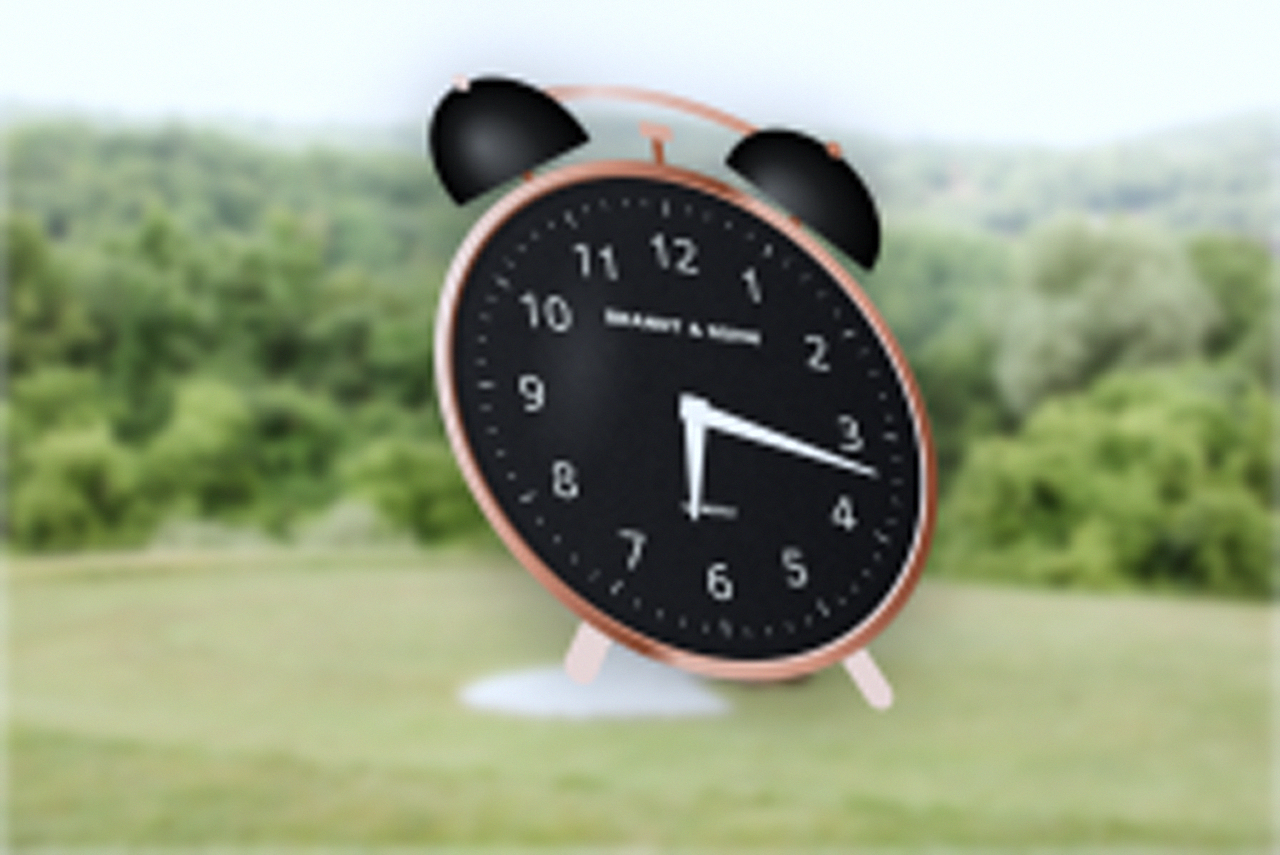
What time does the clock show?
6:17
